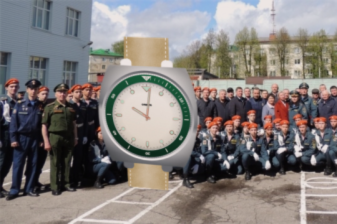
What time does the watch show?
10:01
